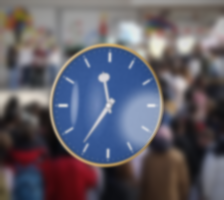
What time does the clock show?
11:36
